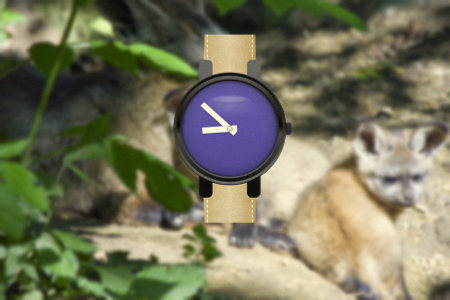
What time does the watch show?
8:52
